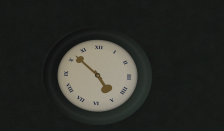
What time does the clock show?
4:52
